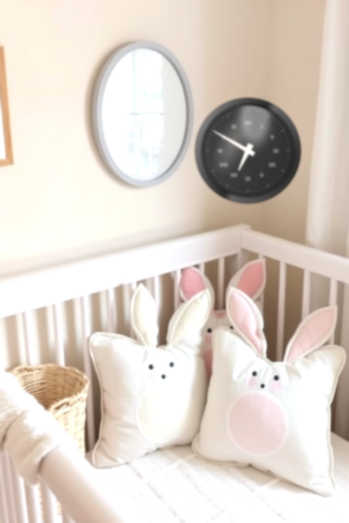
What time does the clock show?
6:50
